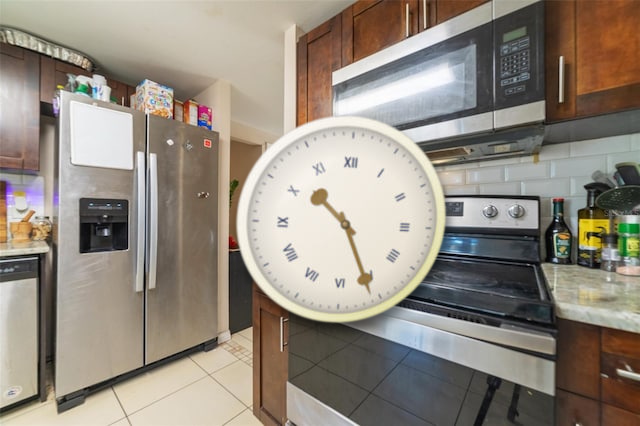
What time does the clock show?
10:26
